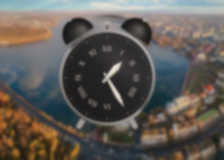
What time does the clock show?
1:25
